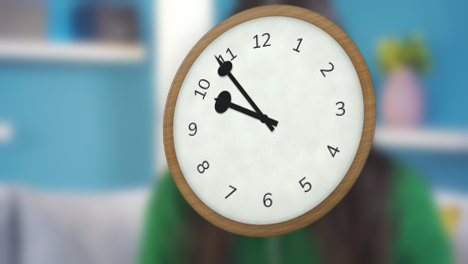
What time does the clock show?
9:54
